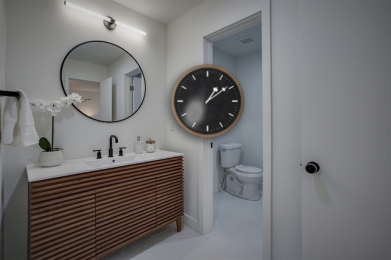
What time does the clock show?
1:09
